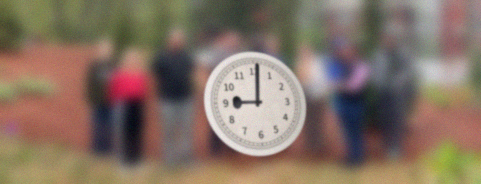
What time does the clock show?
9:01
